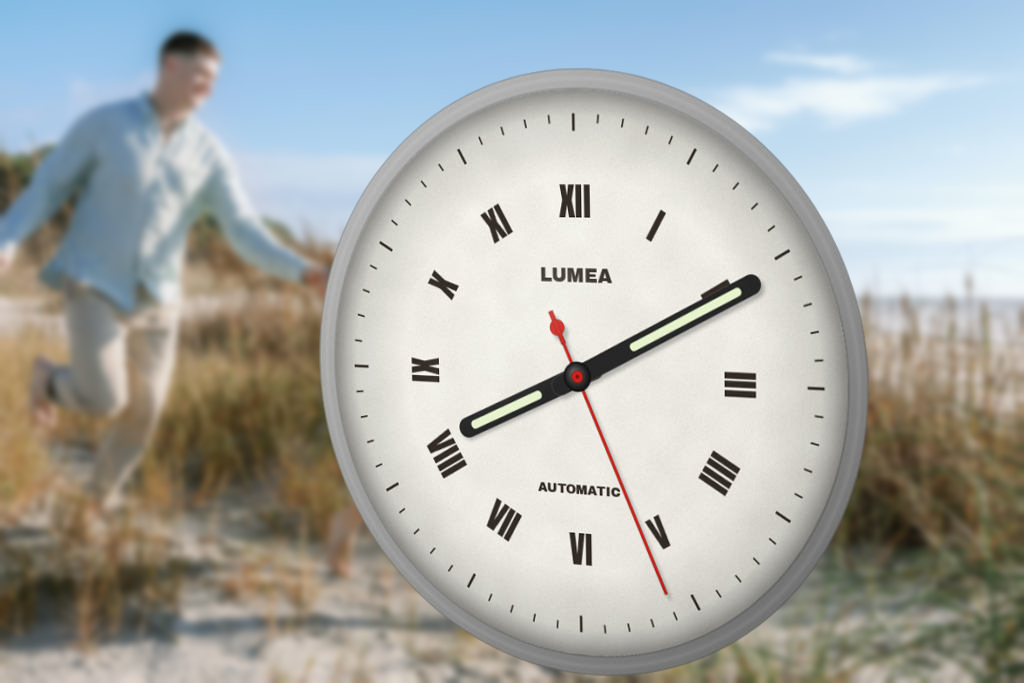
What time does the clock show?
8:10:26
